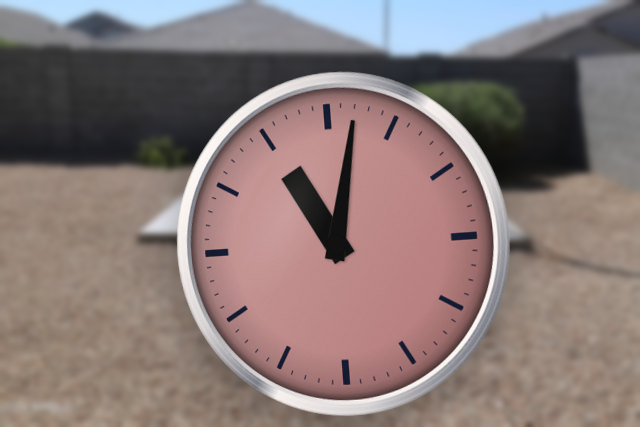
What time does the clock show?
11:02
